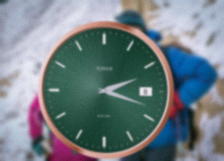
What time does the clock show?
2:18
